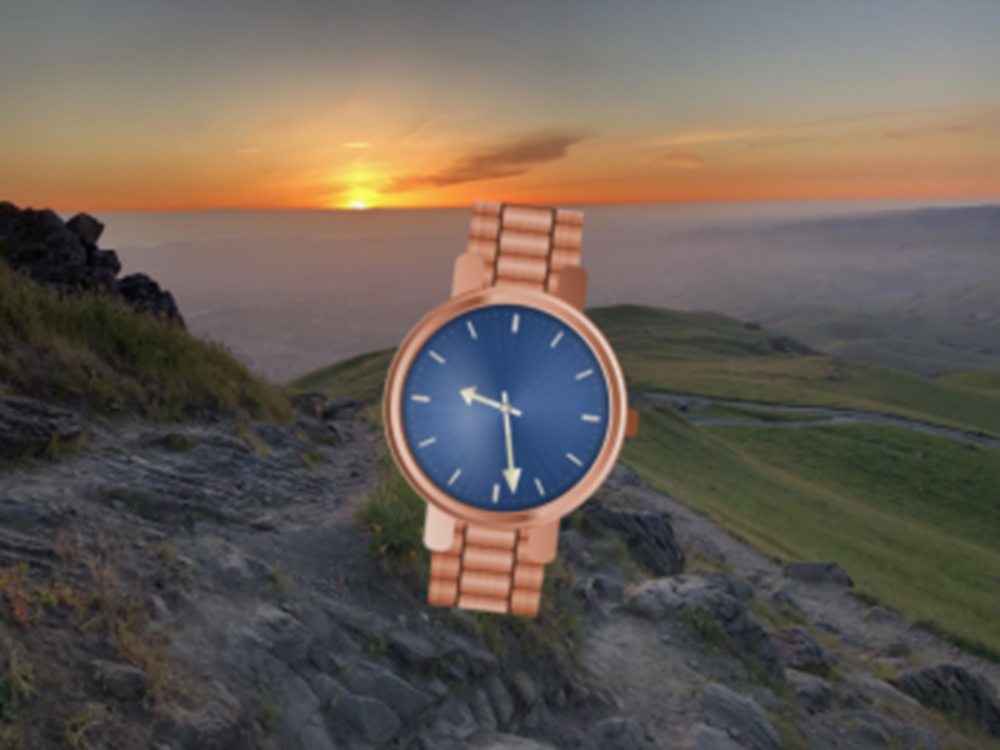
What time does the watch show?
9:28
